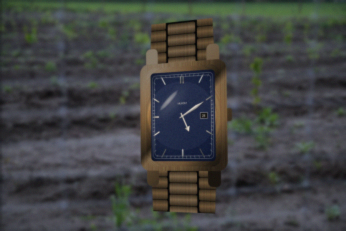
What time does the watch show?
5:10
